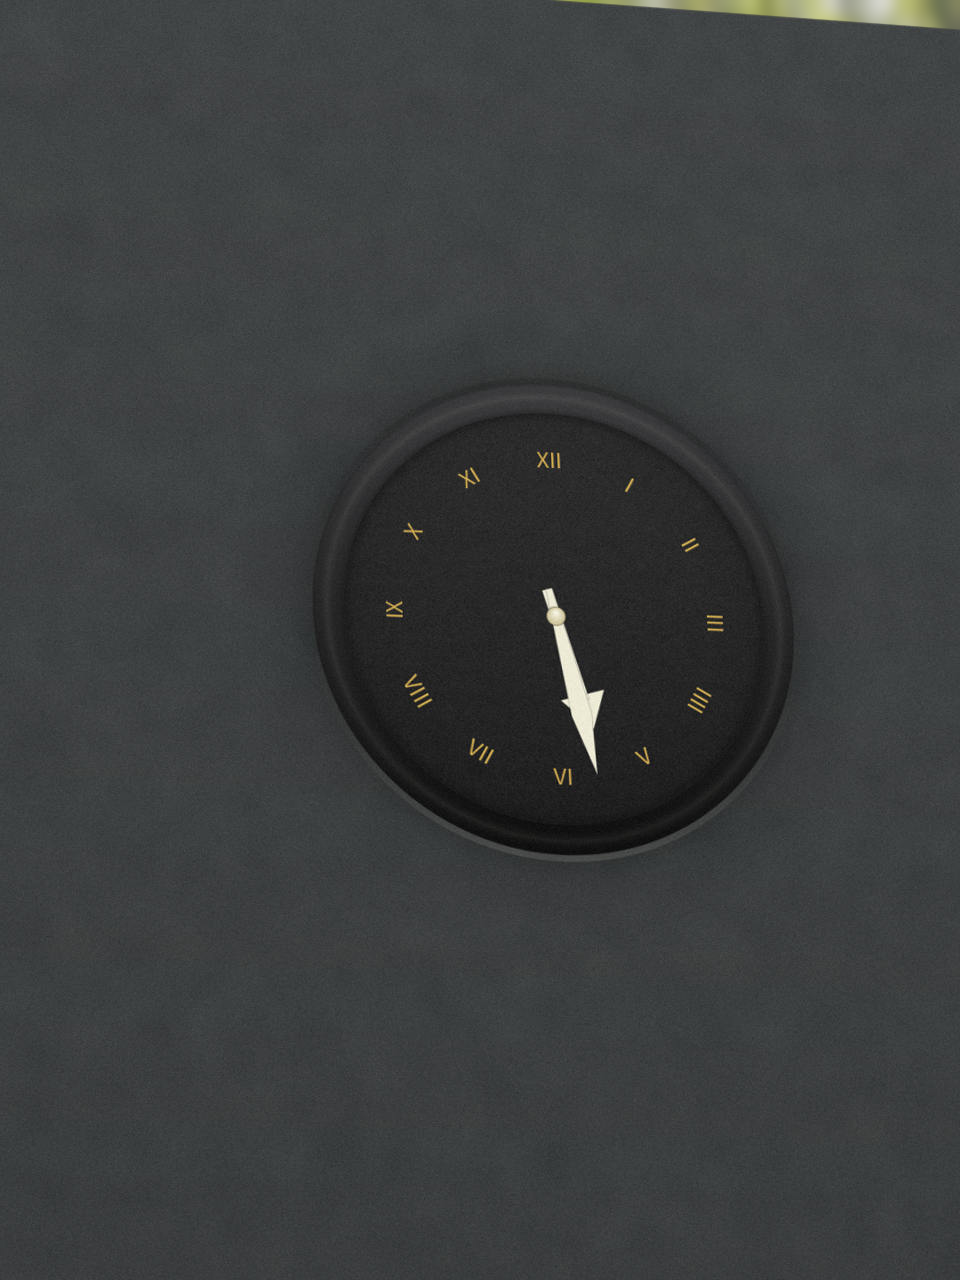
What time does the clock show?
5:28
